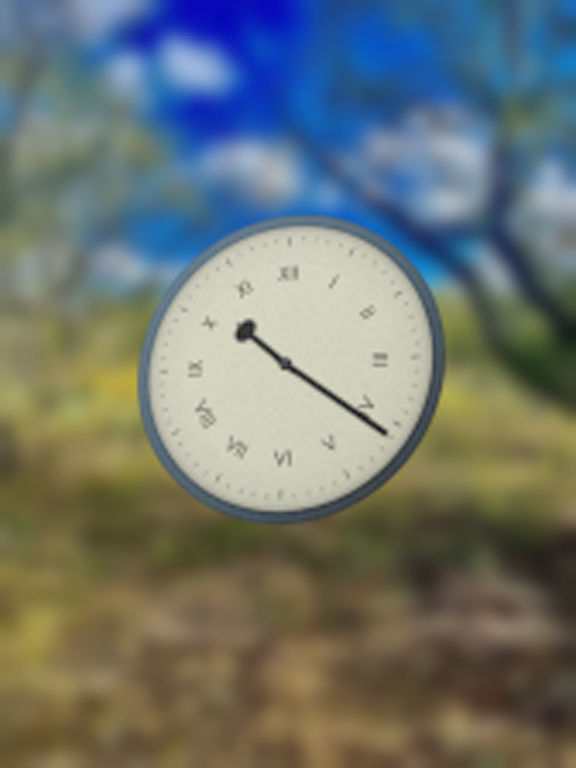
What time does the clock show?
10:21
